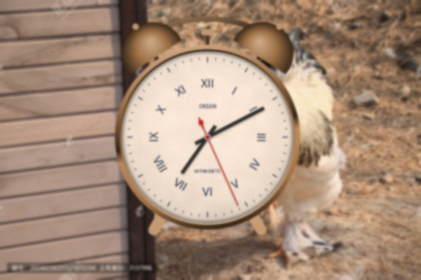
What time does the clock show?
7:10:26
